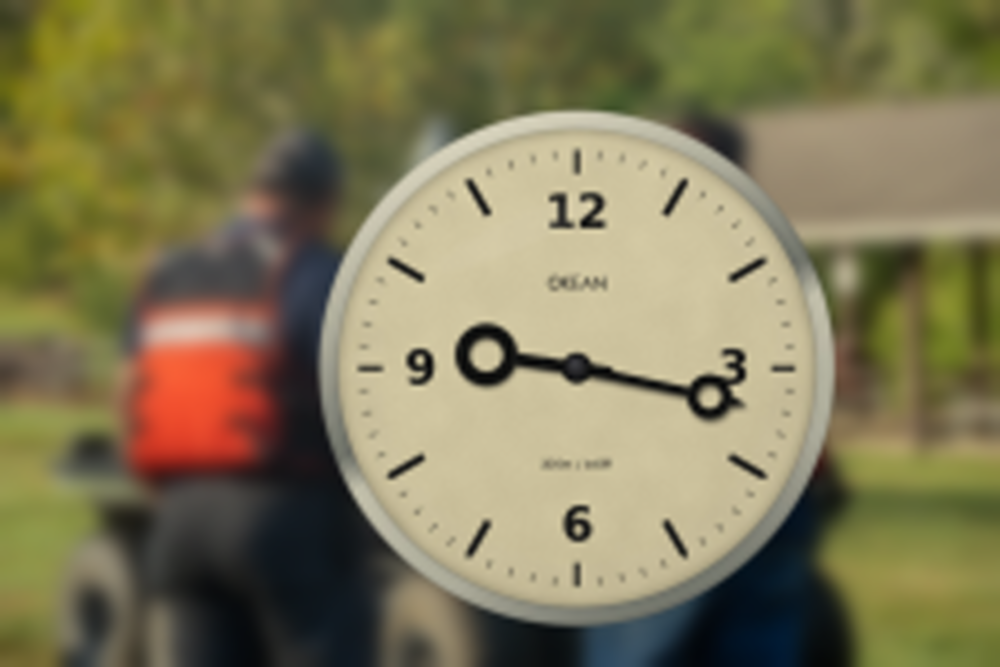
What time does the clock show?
9:17
